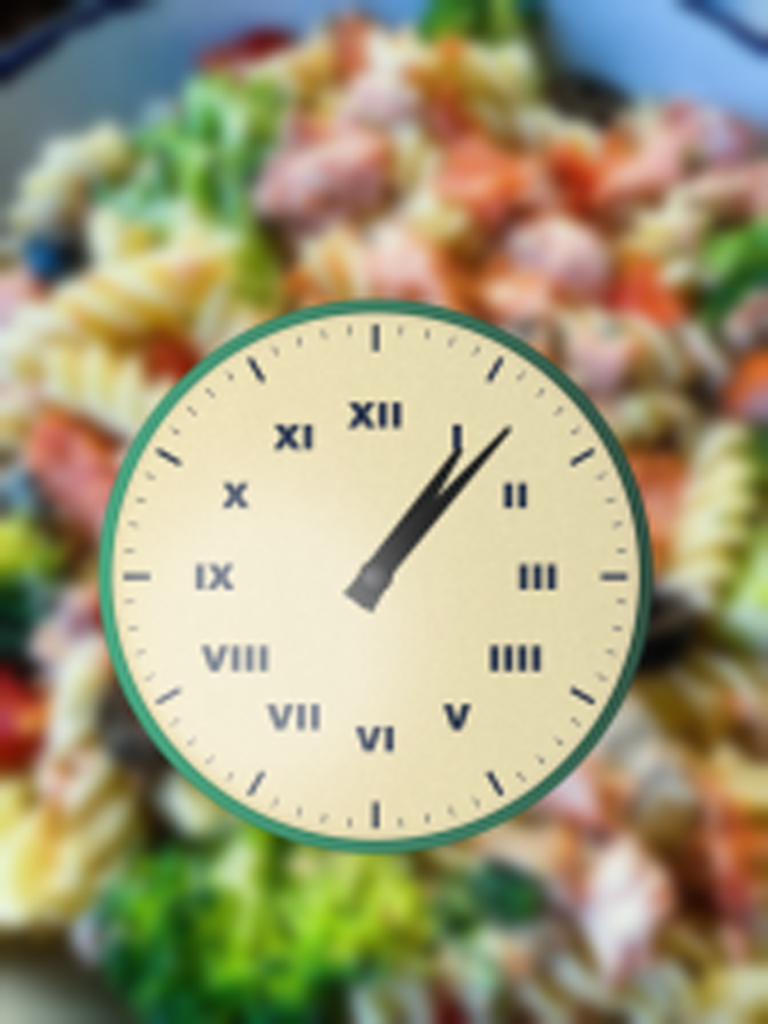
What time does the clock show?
1:07
